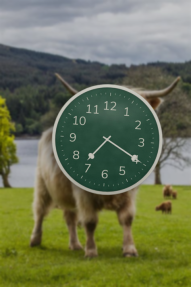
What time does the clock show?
7:20
